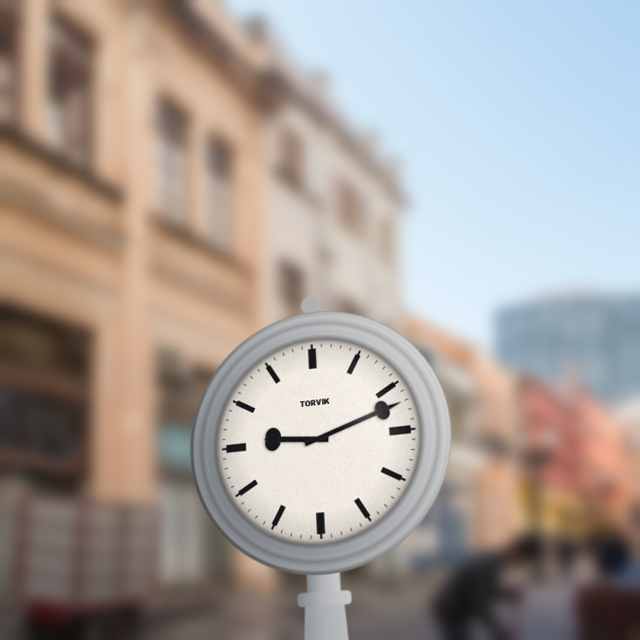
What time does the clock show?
9:12
